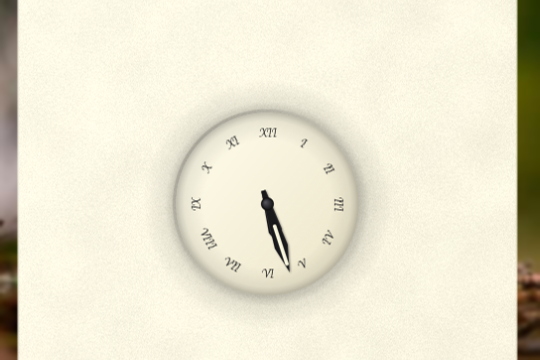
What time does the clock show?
5:27
